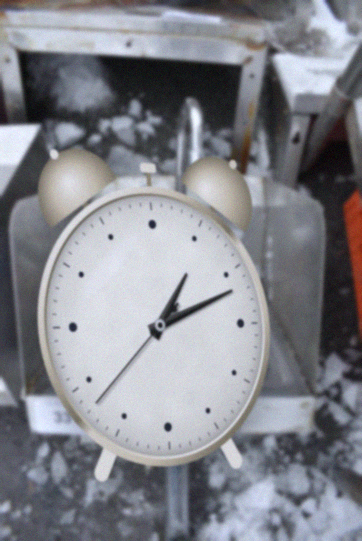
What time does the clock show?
1:11:38
